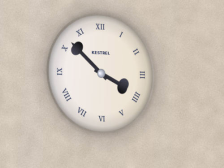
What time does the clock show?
3:52
